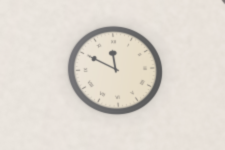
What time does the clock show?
11:50
